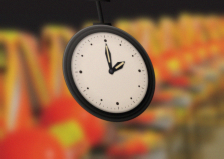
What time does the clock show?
2:00
